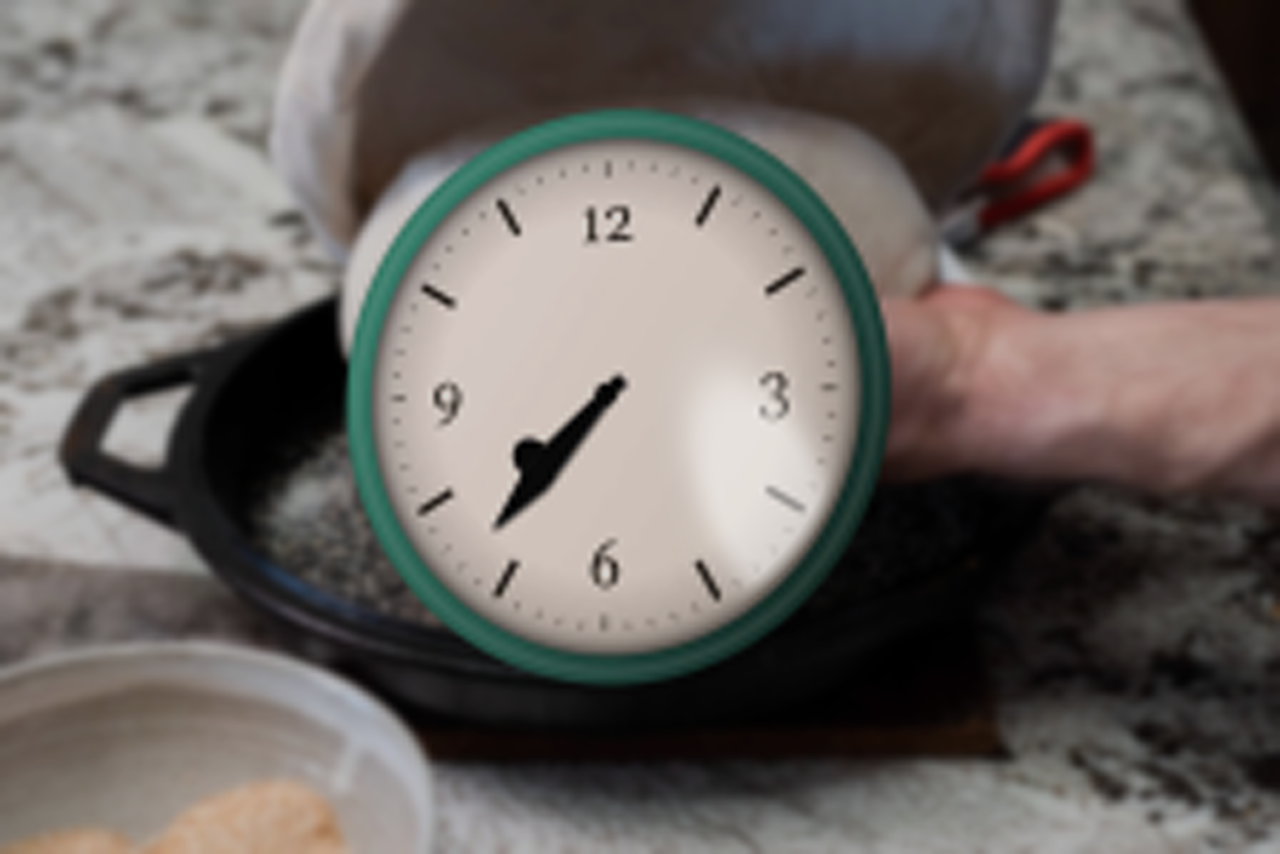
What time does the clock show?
7:37
